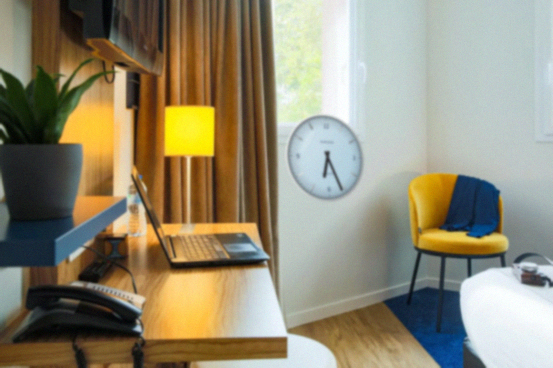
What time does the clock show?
6:26
